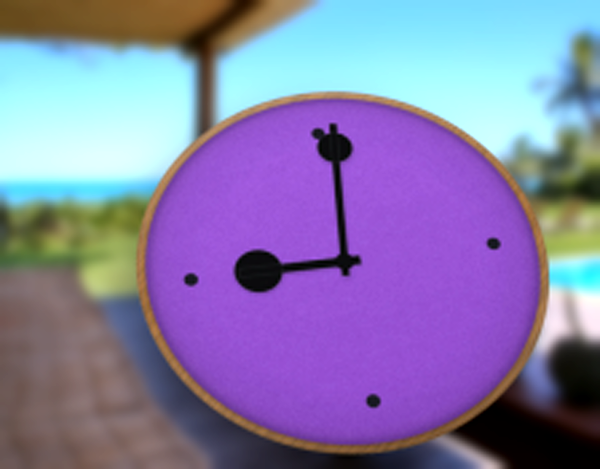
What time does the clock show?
9:01
